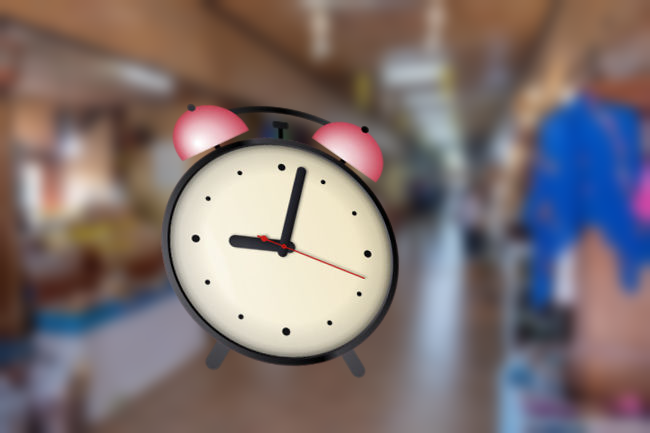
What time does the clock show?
9:02:18
